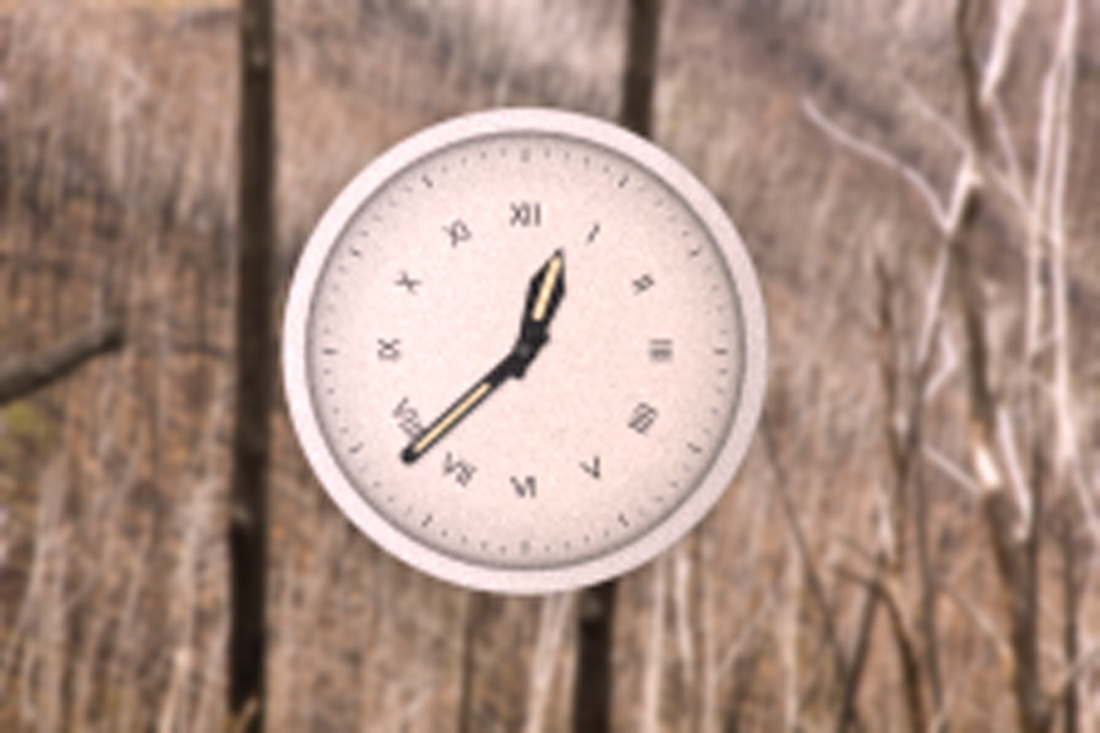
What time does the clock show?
12:38
